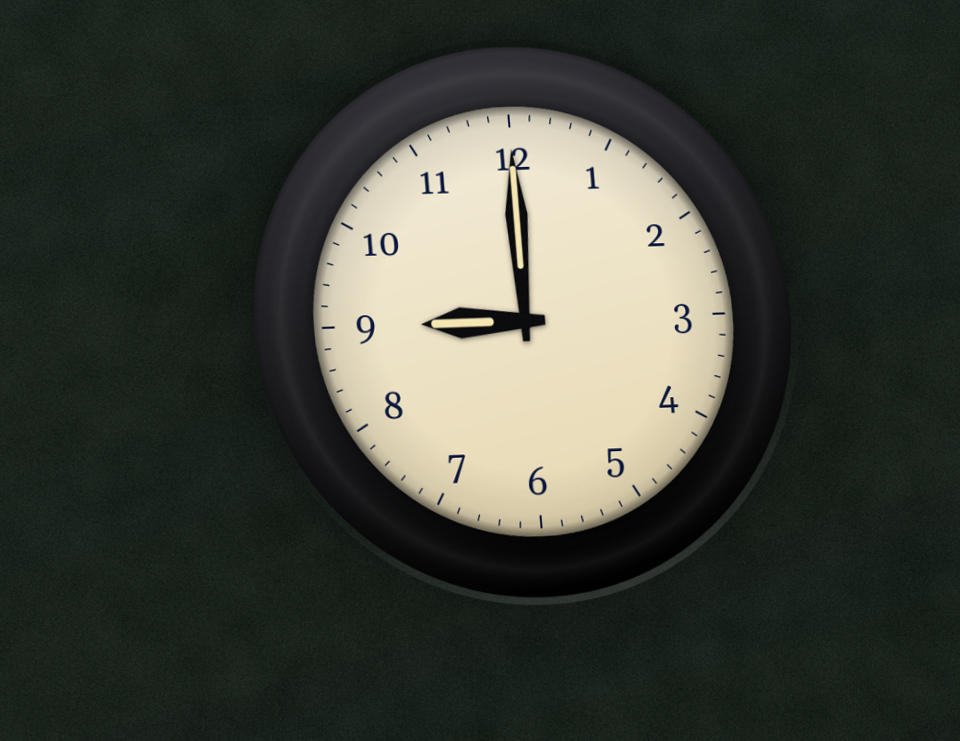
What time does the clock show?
9:00
